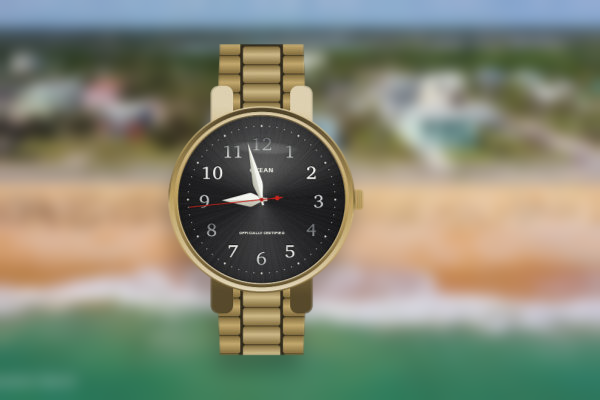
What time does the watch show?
8:57:44
